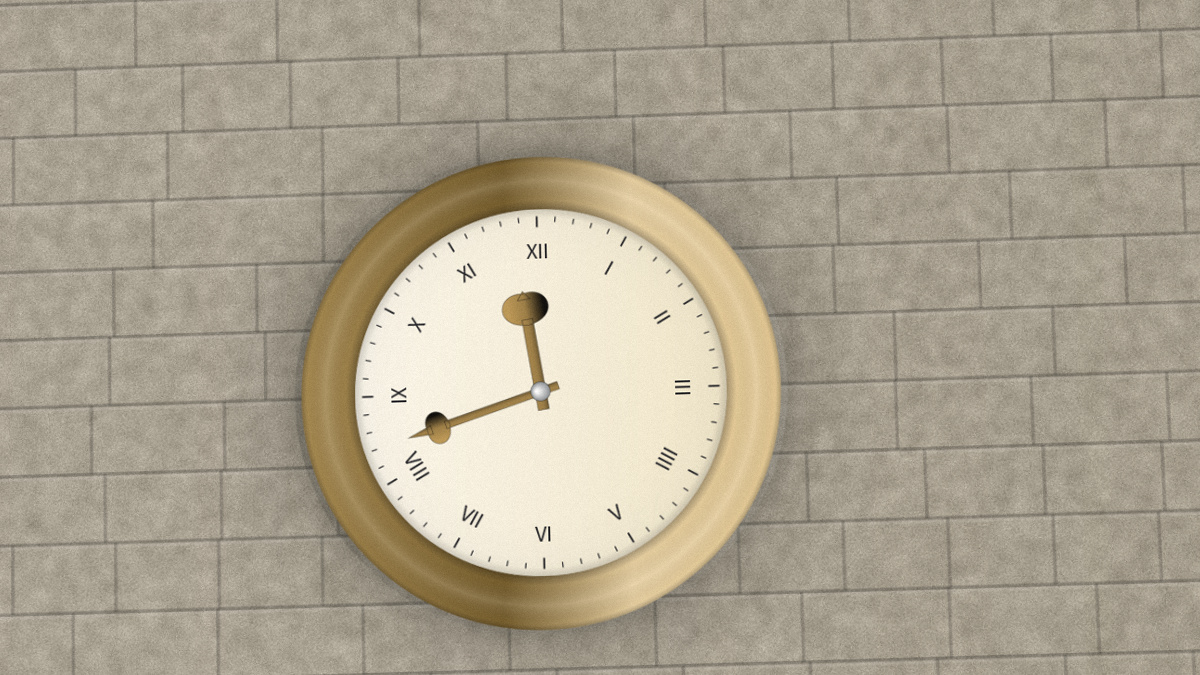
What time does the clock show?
11:42
